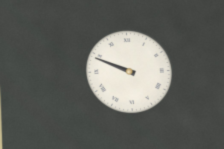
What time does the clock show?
9:49
